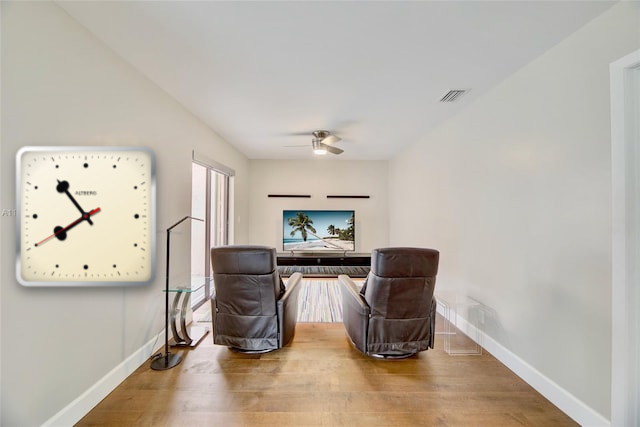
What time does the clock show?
7:53:40
